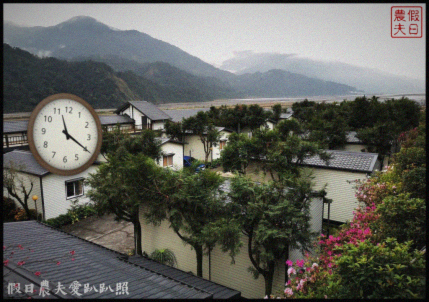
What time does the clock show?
11:20
